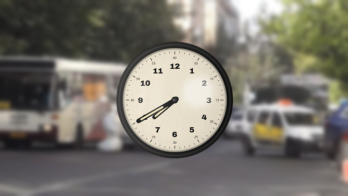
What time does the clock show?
7:40
